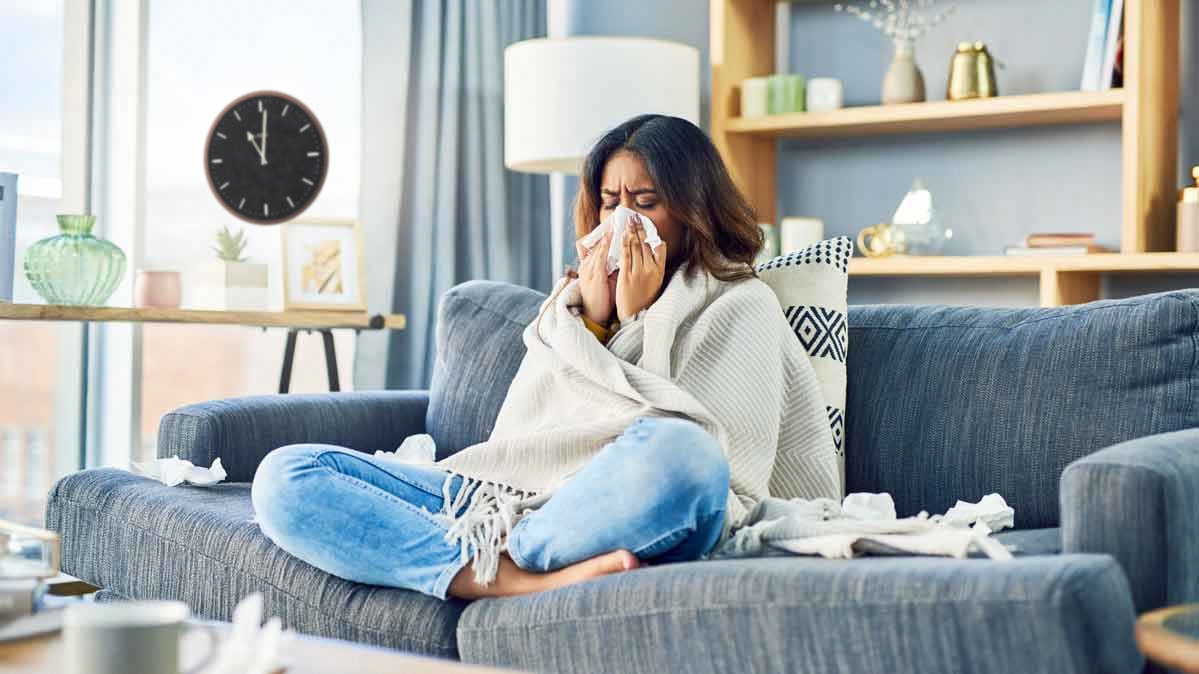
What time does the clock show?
11:01
